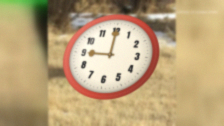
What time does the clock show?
9:00
